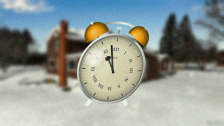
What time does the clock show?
10:58
